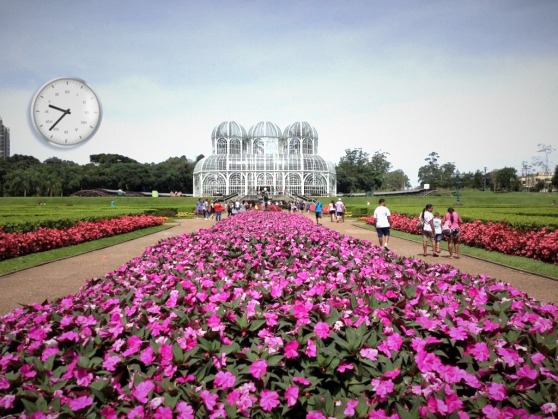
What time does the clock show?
9:37
